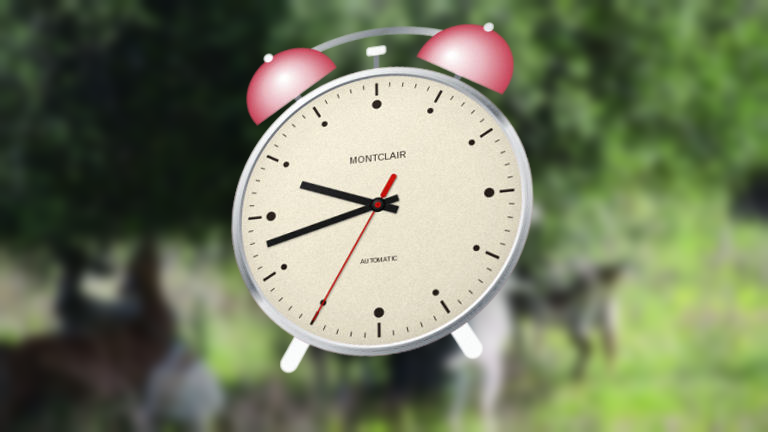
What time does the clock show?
9:42:35
